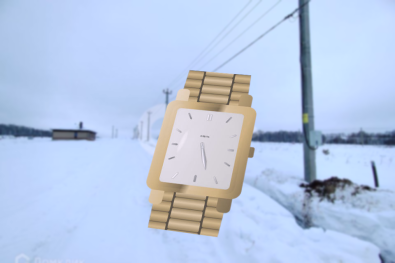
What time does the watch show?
5:27
